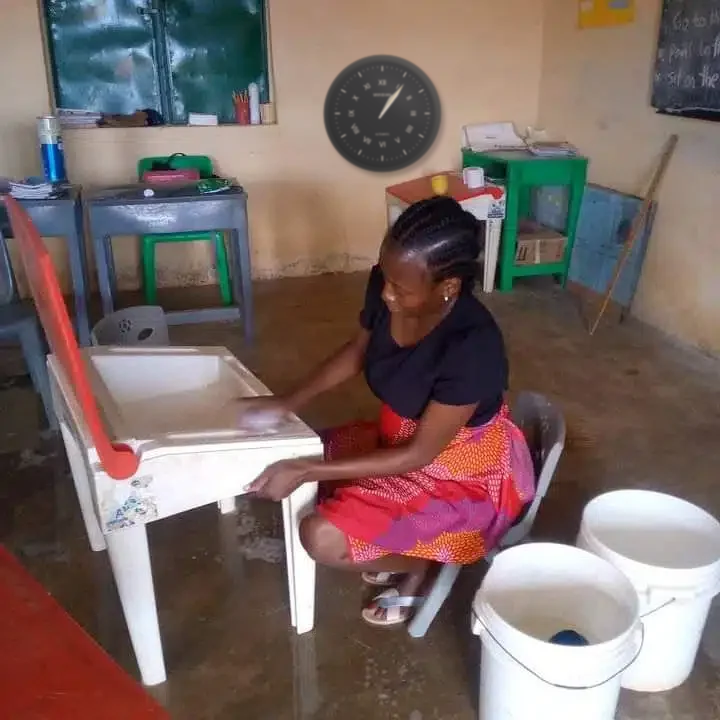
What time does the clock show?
1:06
